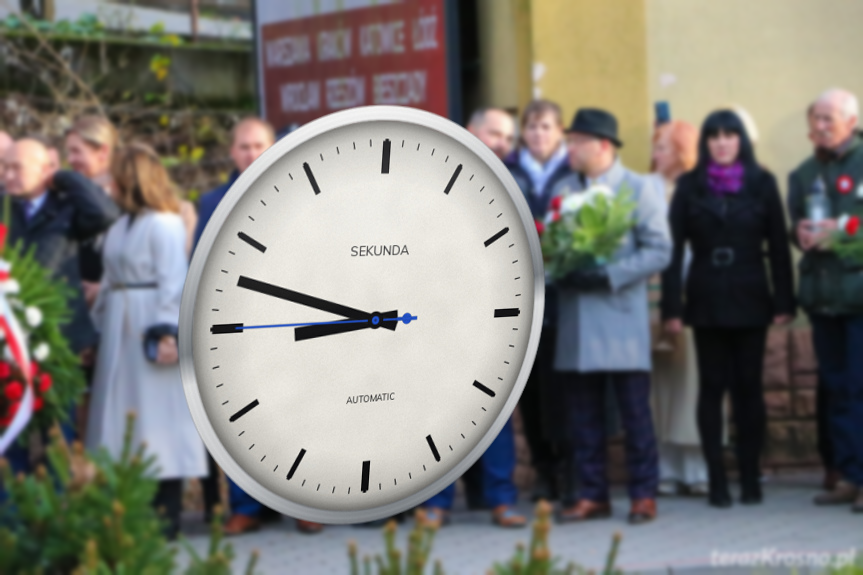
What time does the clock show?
8:47:45
